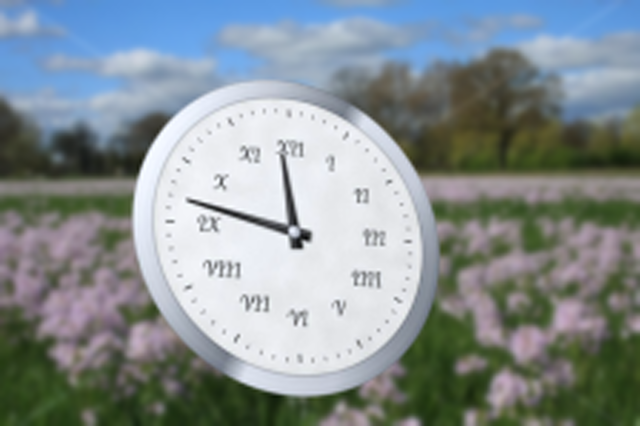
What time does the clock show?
11:47
